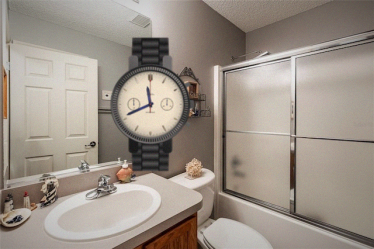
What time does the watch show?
11:41
